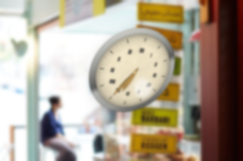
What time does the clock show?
6:35
